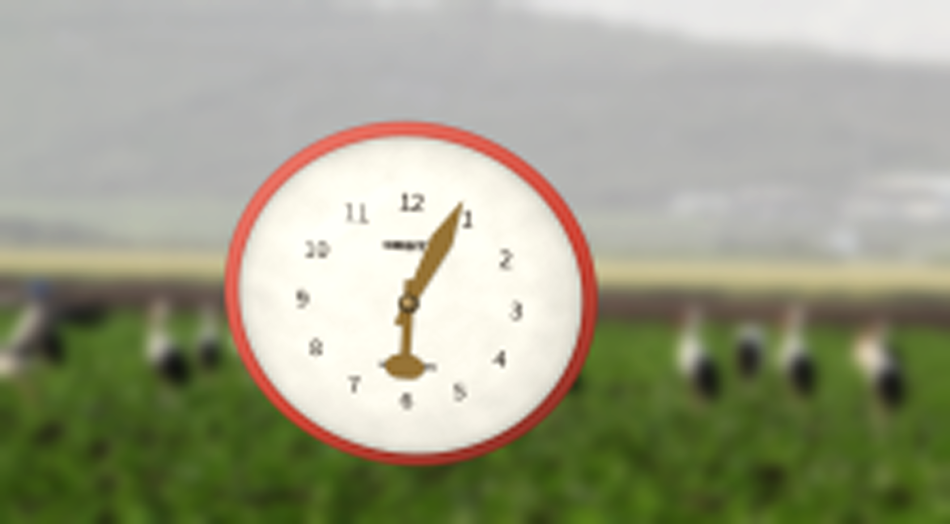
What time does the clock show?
6:04
